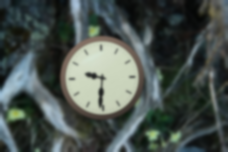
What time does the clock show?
9:31
